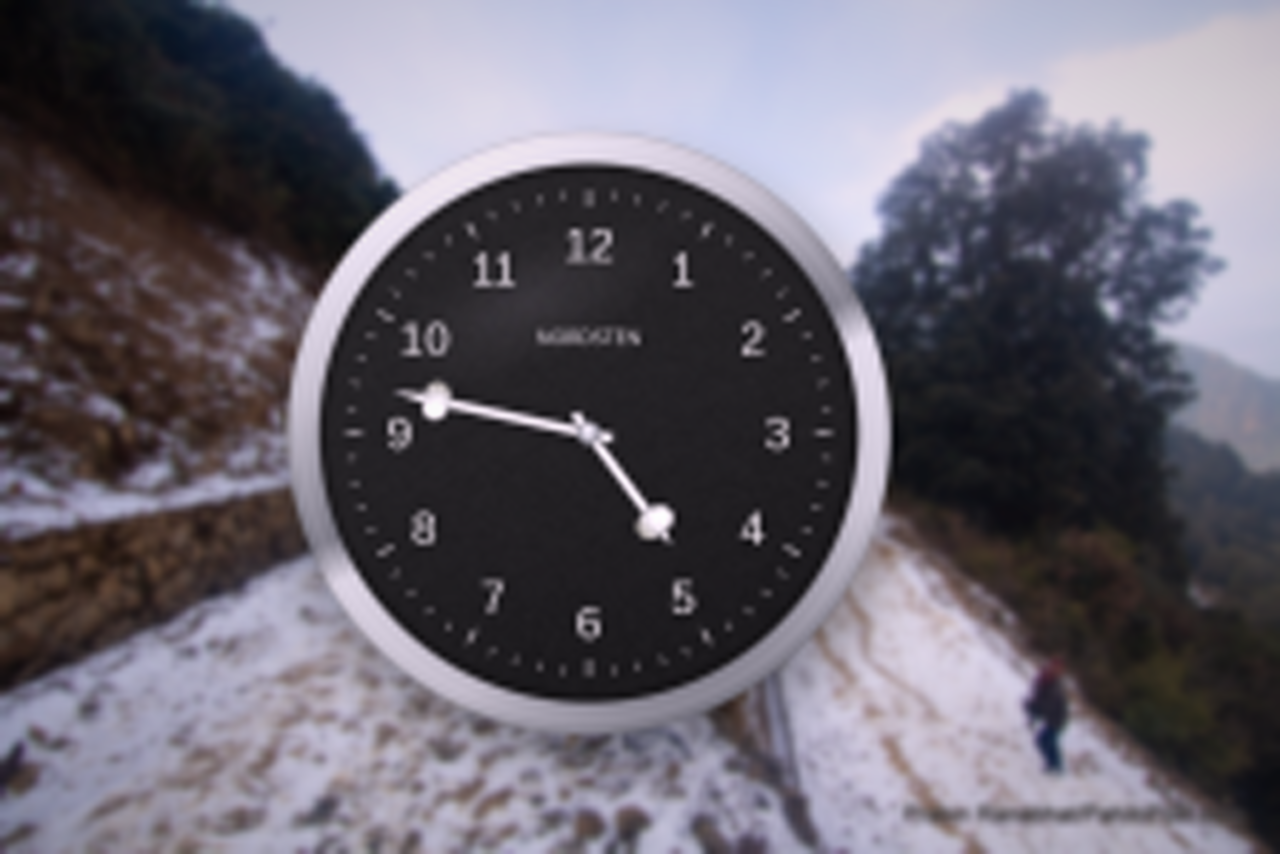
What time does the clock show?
4:47
